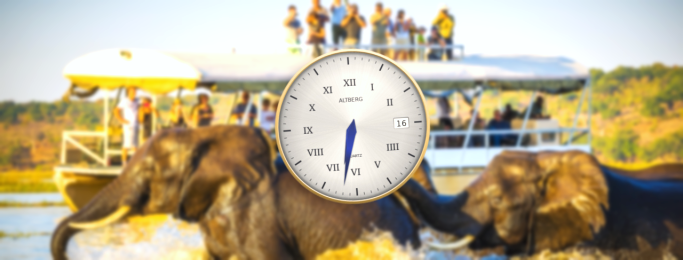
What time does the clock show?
6:32
